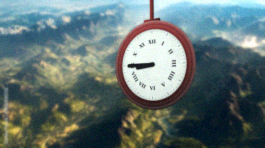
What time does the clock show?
8:45
